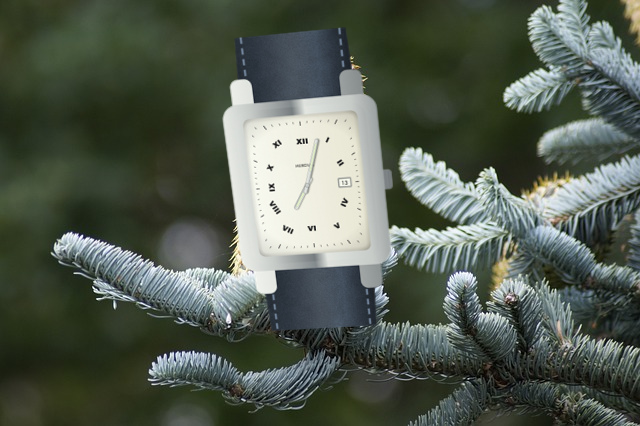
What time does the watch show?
7:03
